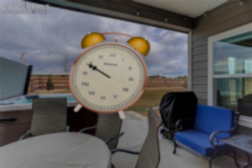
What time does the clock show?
9:49
